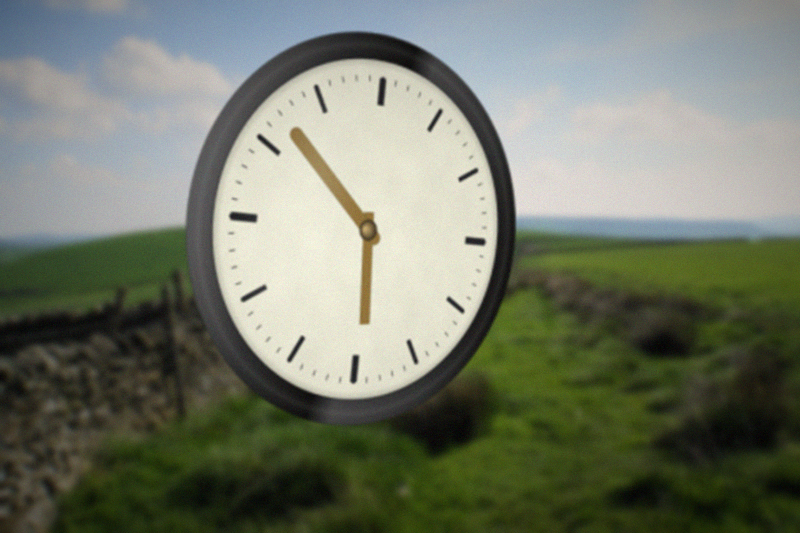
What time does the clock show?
5:52
